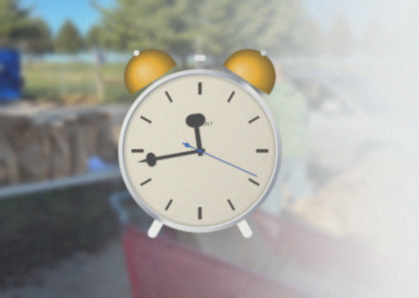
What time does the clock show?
11:43:19
